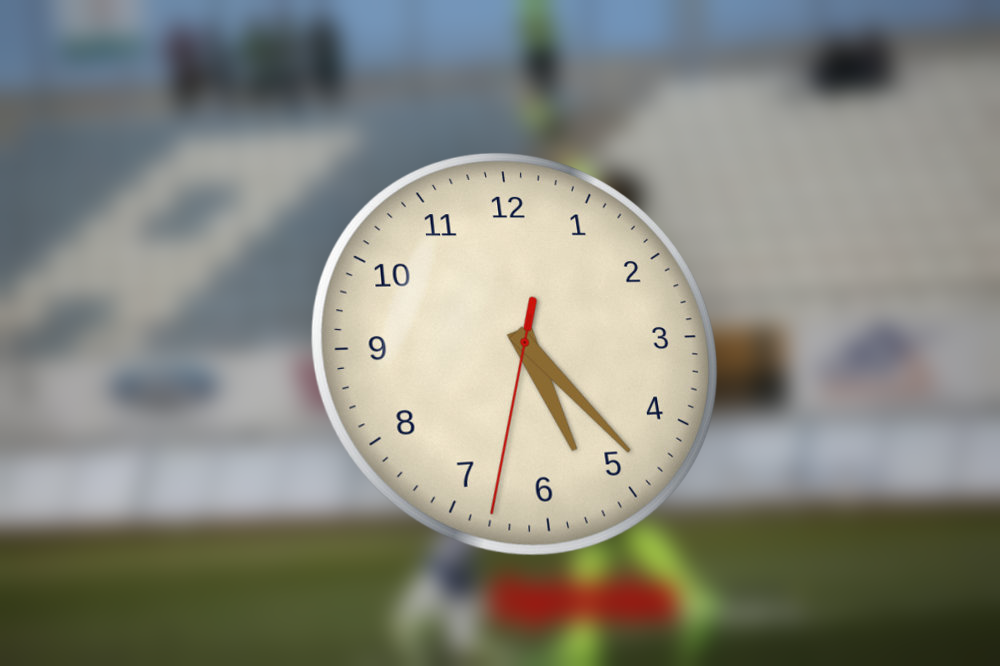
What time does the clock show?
5:23:33
